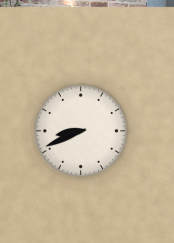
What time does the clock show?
8:41
